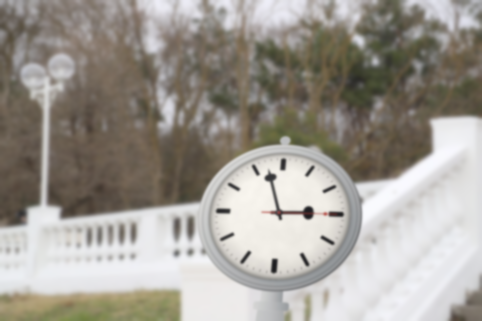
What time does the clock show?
2:57:15
